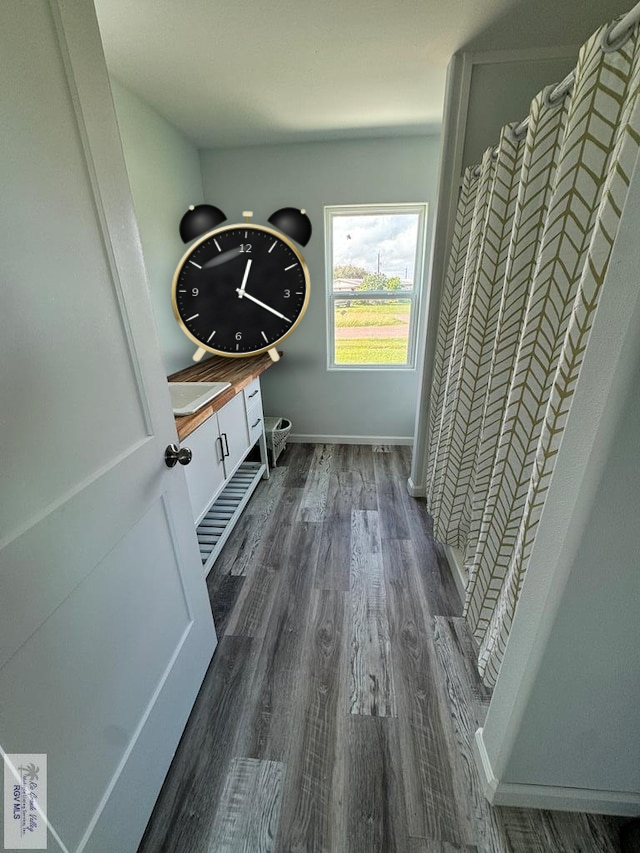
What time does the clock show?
12:20
